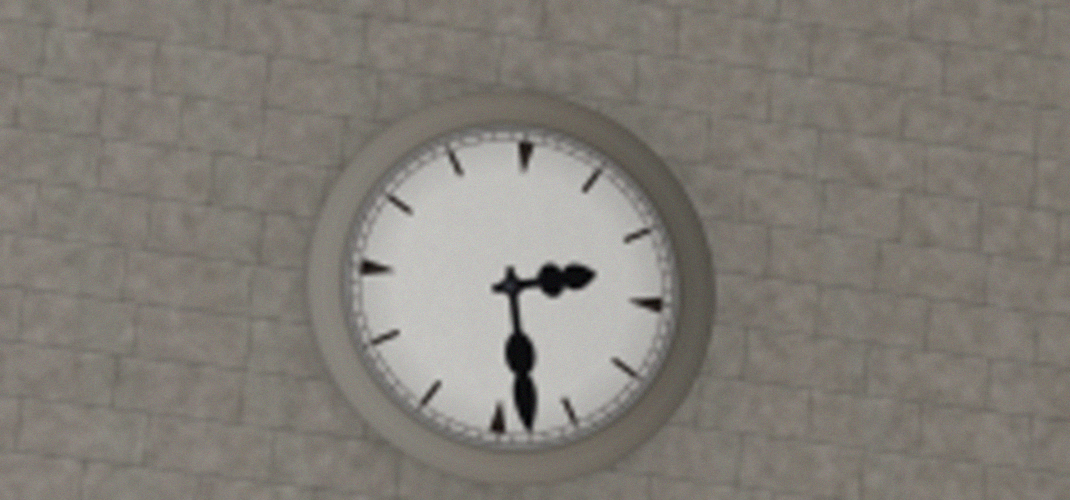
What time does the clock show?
2:28
